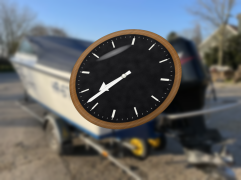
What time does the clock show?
7:37
